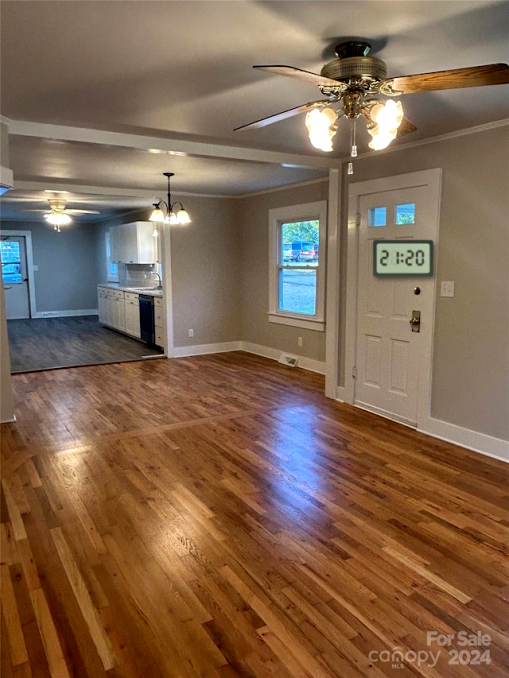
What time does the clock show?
21:20
